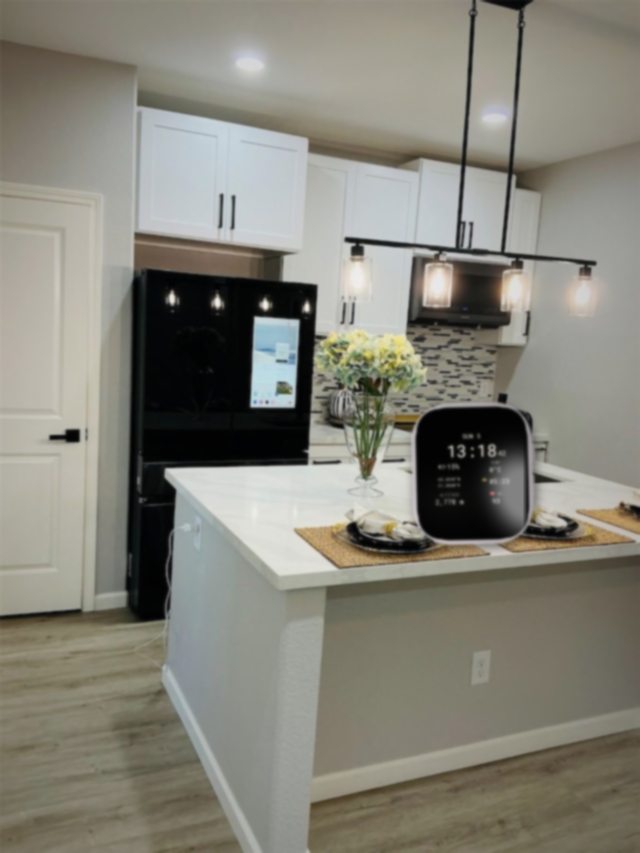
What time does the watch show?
13:18
